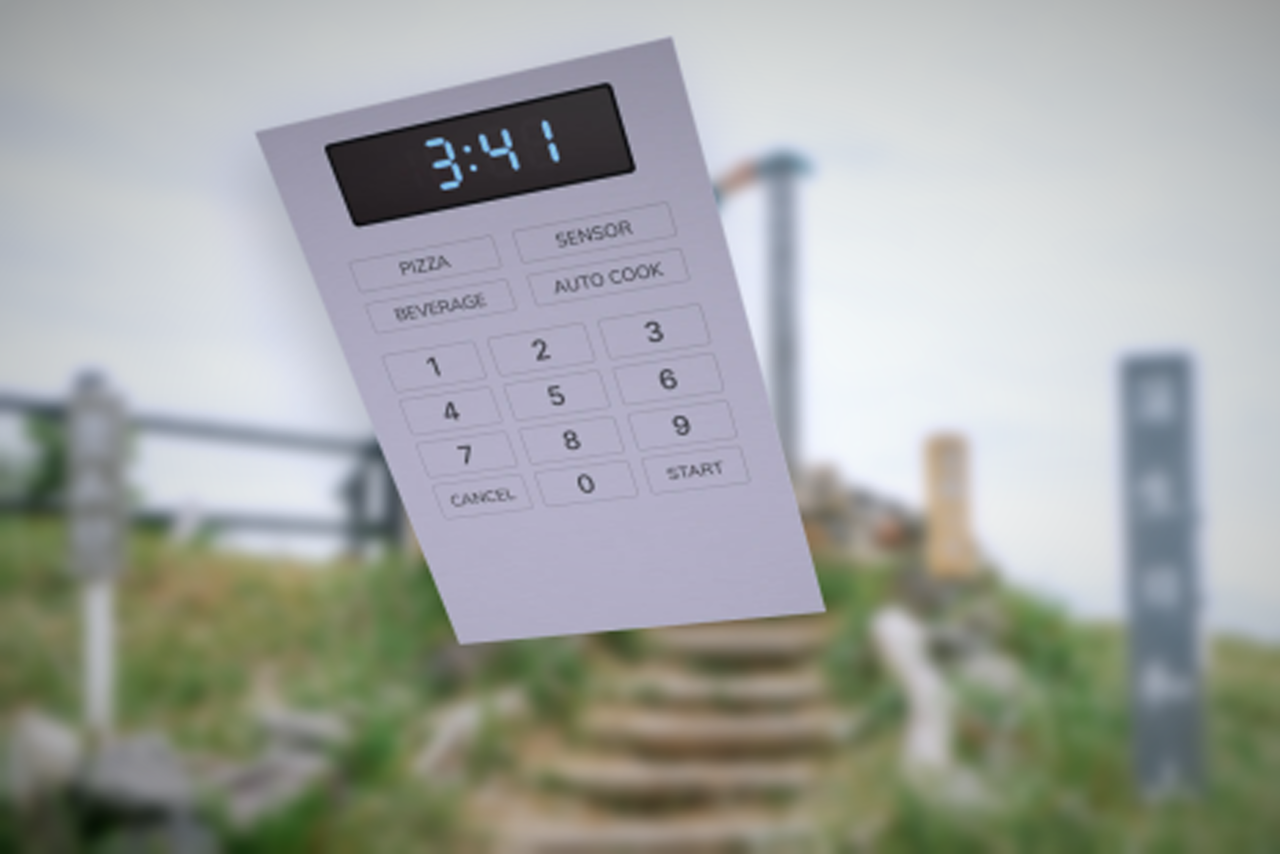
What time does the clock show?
3:41
